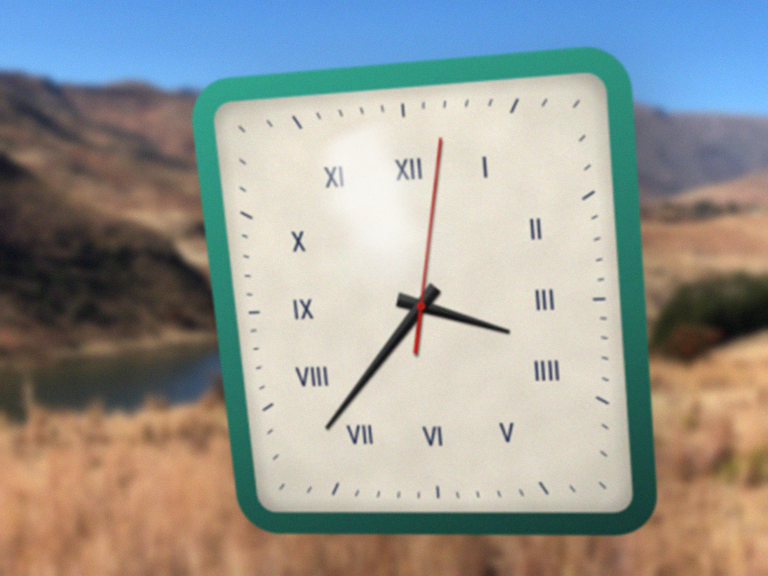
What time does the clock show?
3:37:02
